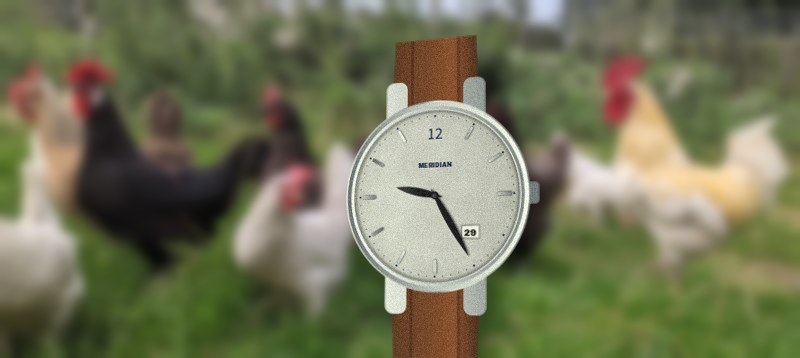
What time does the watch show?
9:25
